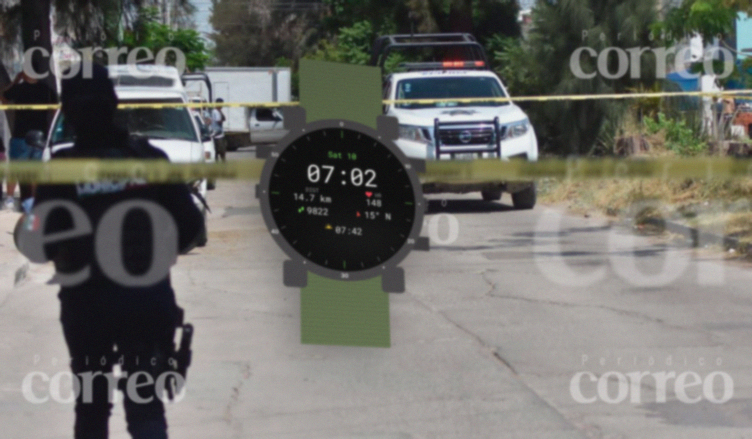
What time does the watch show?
7:02
